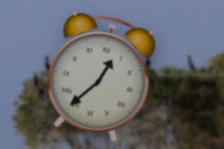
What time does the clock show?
12:36
